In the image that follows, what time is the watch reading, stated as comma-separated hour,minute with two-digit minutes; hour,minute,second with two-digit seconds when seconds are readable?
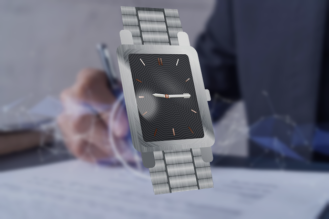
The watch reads 9,15
